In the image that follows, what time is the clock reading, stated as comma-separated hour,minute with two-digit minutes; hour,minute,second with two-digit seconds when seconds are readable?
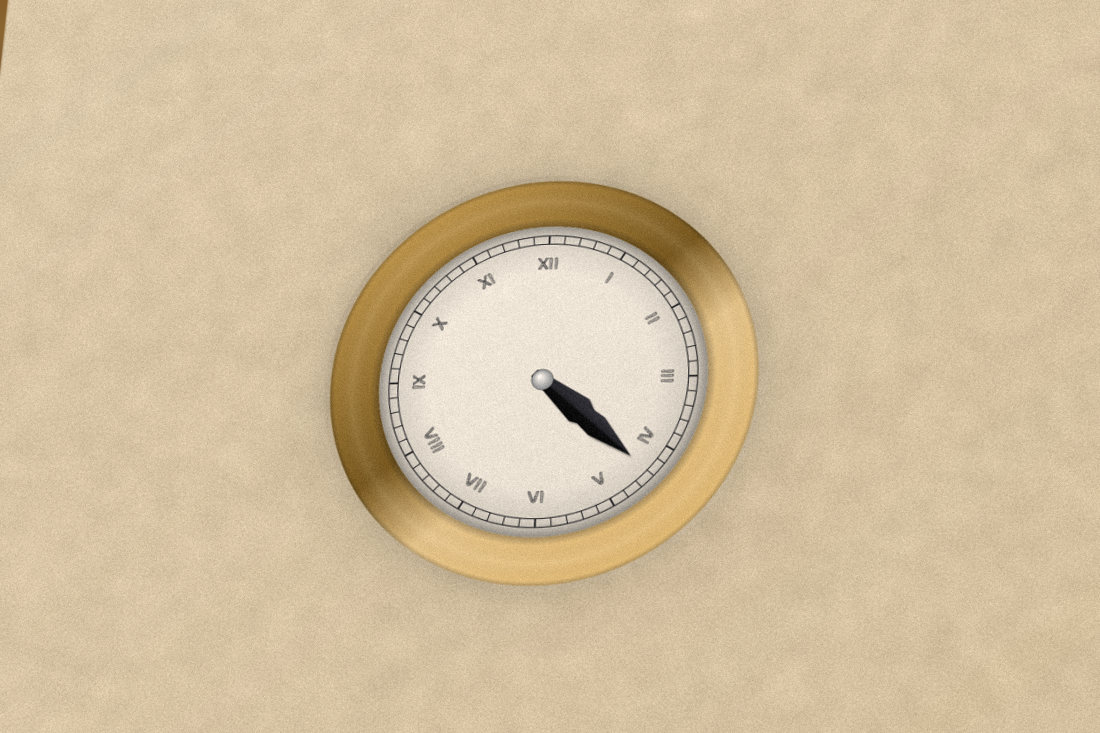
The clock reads 4,22
